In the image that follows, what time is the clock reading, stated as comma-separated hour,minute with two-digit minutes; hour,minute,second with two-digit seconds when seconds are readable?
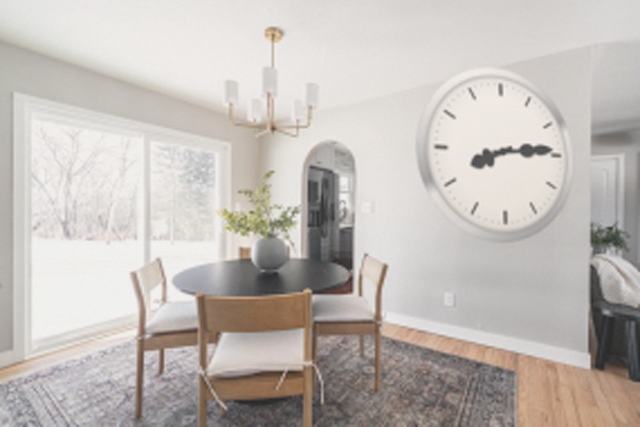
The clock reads 8,14
